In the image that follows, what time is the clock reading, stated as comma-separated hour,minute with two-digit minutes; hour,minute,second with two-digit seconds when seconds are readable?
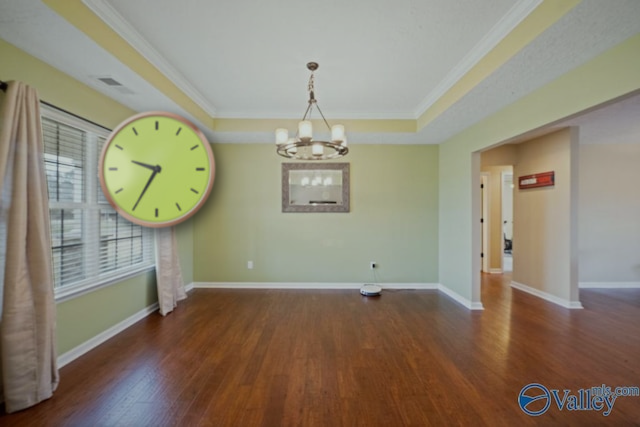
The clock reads 9,35
